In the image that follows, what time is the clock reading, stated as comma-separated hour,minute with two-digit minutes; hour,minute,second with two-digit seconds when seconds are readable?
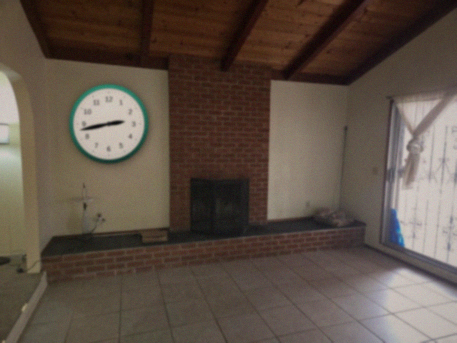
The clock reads 2,43
